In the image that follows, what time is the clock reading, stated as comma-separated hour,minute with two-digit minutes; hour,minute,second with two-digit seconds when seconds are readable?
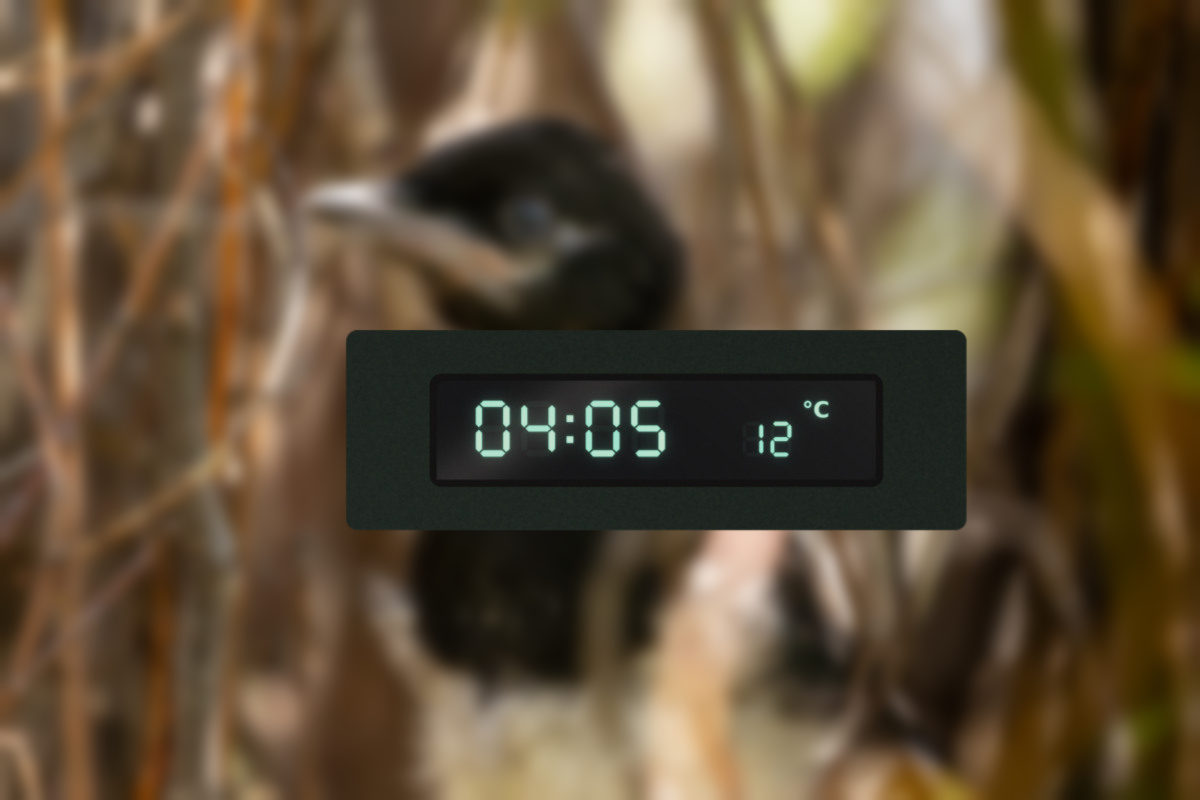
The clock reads 4,05
